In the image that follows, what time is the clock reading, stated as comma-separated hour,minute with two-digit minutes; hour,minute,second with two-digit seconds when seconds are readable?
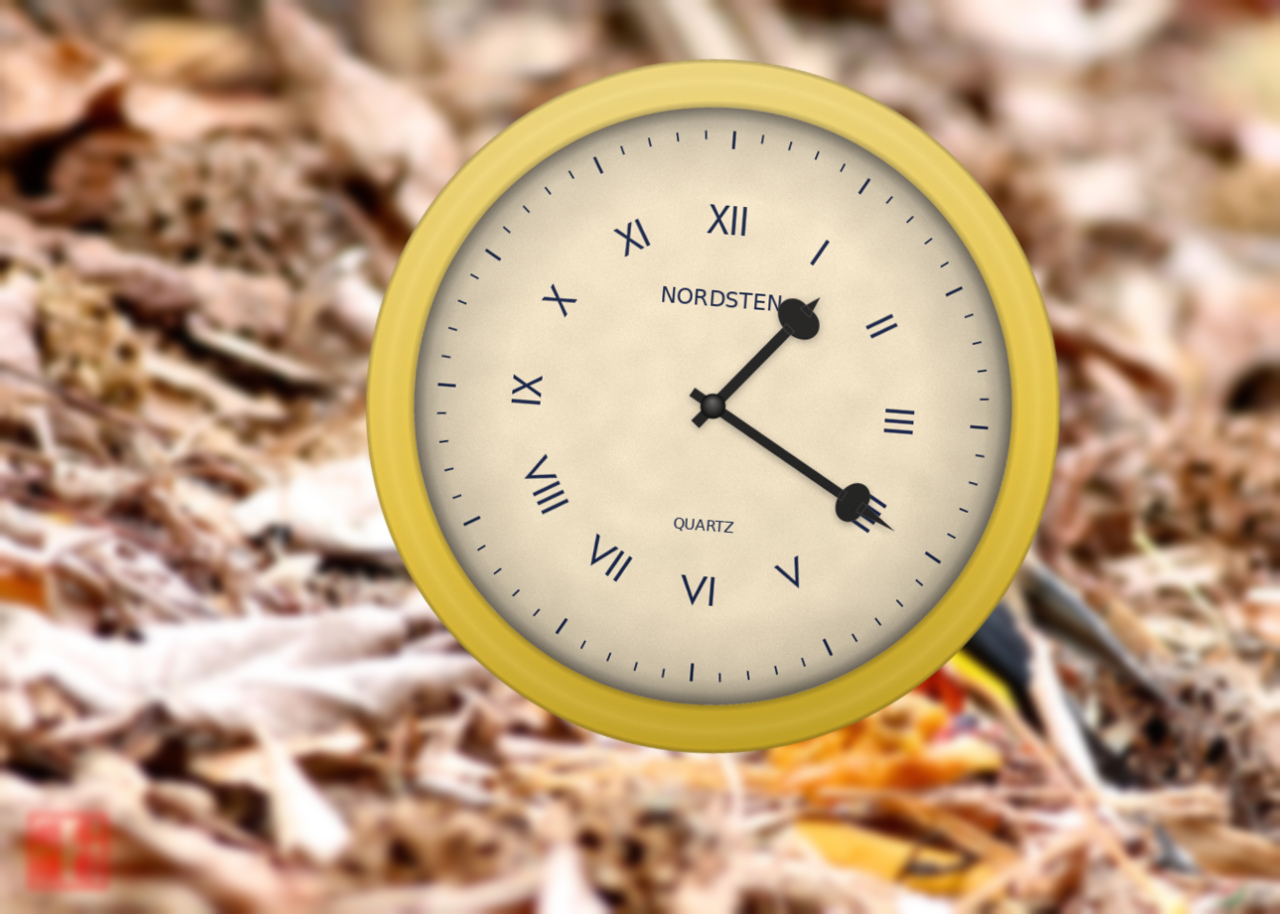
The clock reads 1,20
